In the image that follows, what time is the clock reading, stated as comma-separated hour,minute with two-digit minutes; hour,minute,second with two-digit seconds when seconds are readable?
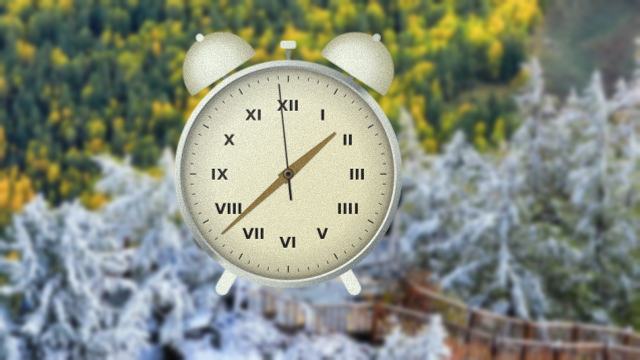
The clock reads 1,37,59
